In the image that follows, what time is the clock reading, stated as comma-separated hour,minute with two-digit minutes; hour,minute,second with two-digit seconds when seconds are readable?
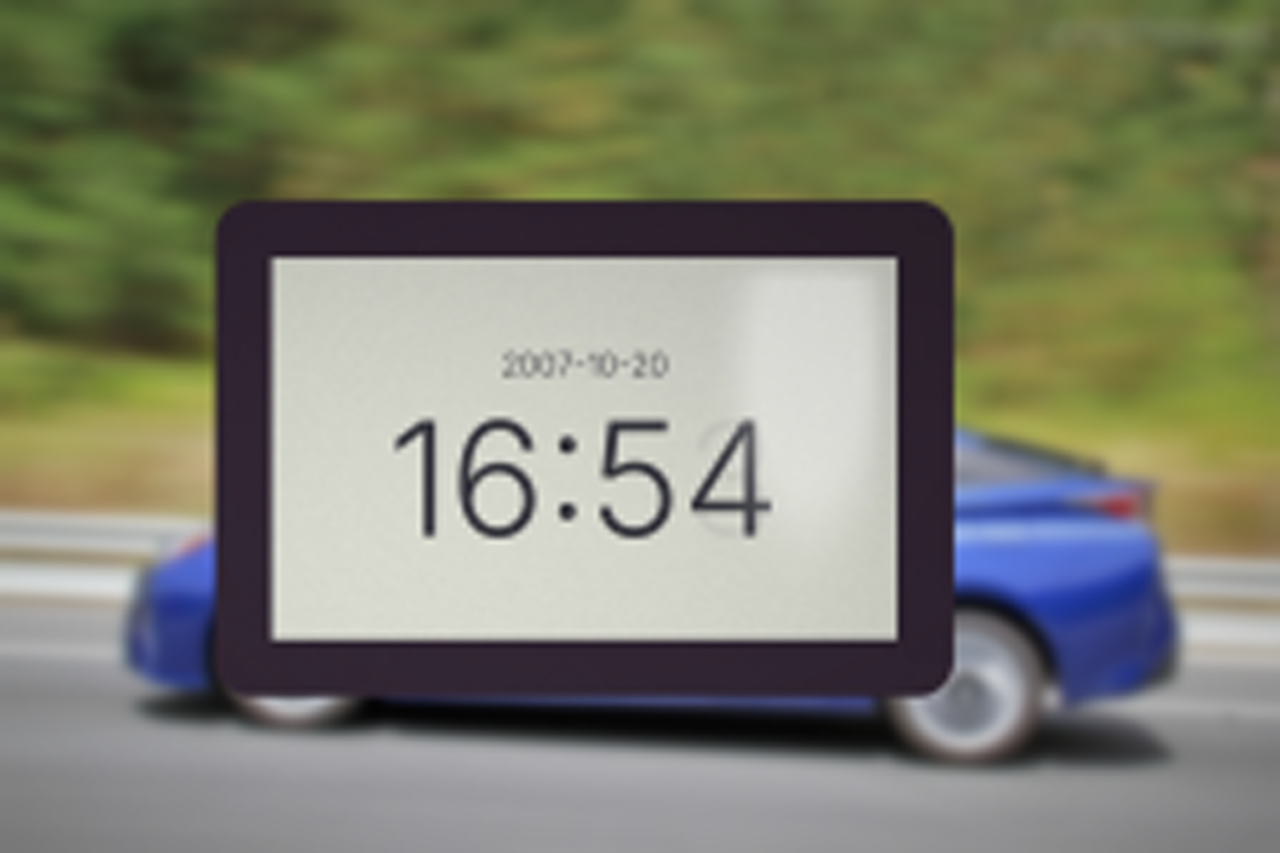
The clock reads 16,54
